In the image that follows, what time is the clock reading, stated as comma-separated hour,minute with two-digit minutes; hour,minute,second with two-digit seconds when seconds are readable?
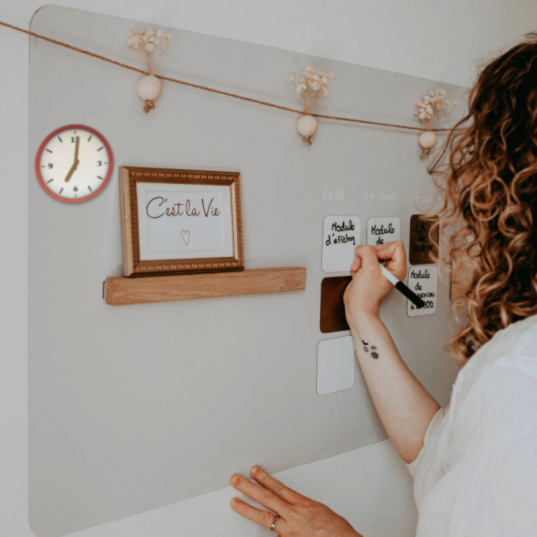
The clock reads 7,01
